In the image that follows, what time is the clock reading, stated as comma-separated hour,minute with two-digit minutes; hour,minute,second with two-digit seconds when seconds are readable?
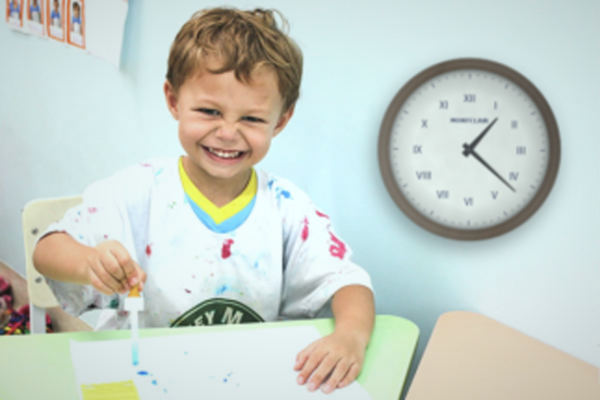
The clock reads 1,22
